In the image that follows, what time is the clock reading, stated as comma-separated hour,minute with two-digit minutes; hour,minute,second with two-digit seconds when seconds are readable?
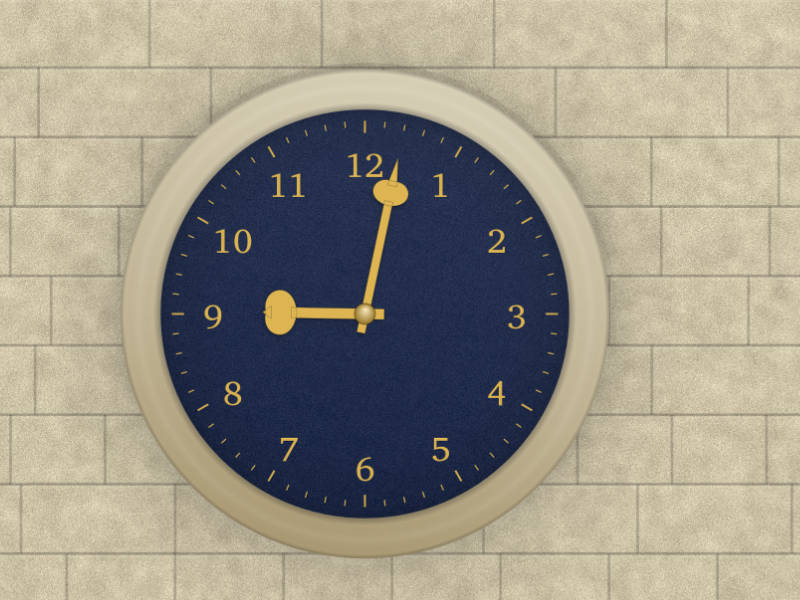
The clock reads 9,02
